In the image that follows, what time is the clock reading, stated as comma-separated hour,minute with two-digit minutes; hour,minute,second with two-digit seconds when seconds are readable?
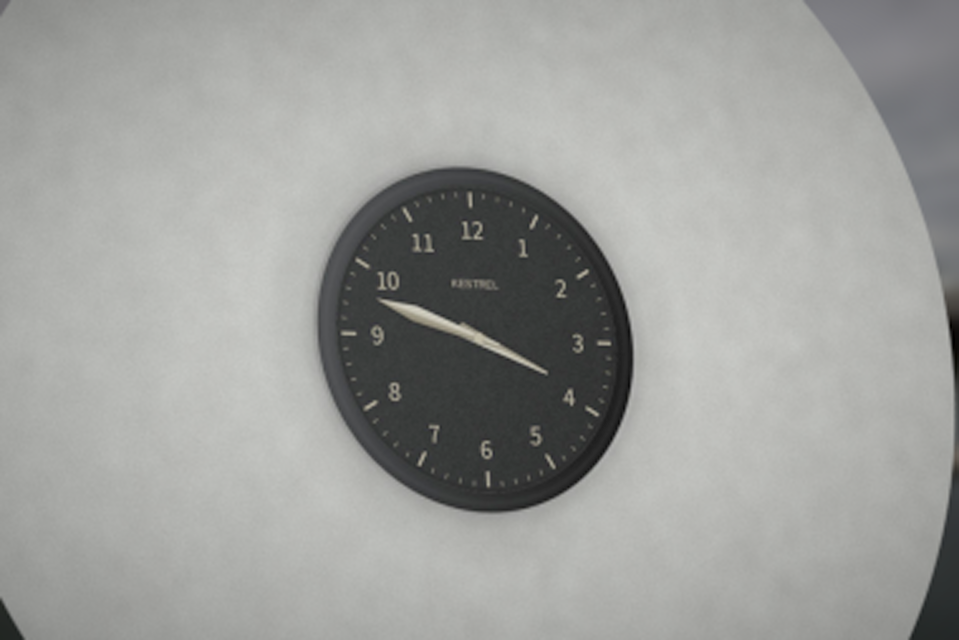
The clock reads 3,48
